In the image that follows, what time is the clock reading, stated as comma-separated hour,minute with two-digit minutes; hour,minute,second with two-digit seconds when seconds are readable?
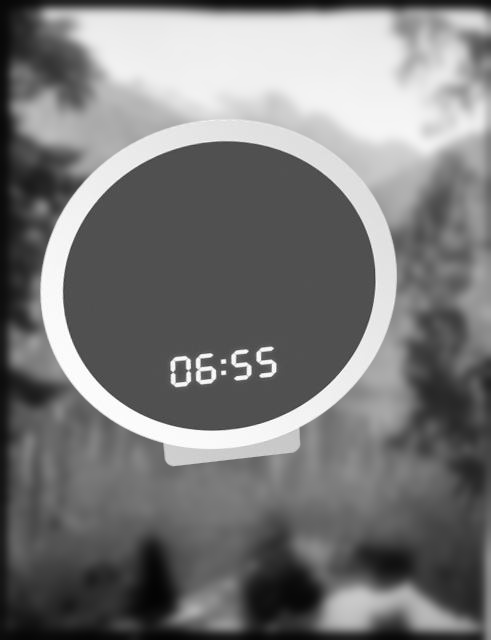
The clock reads 6,55
